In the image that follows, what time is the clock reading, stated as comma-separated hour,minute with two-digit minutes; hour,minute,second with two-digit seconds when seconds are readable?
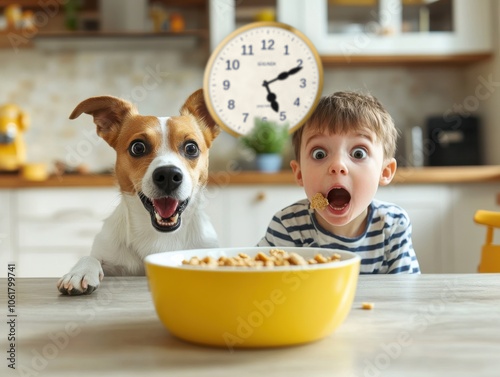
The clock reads 5,11
